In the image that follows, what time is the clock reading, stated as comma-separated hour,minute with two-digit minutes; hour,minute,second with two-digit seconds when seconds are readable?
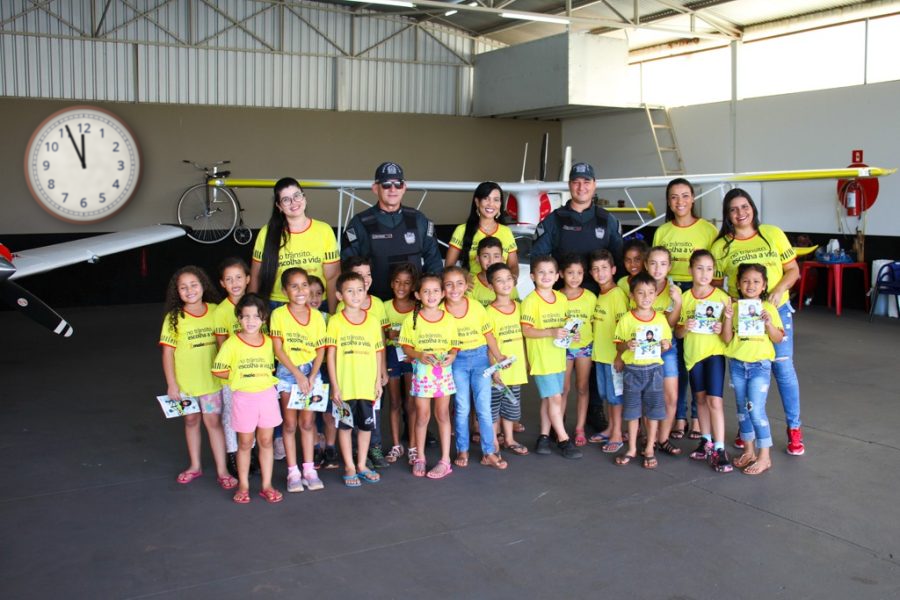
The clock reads 11,56
